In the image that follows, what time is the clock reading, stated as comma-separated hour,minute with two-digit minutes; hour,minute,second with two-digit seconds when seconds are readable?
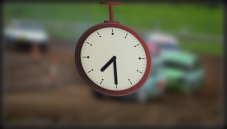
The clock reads 7,30
